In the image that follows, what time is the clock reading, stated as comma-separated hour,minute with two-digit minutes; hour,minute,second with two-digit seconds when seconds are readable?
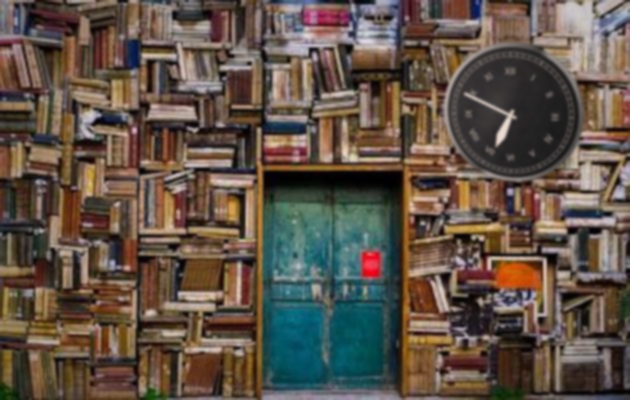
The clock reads 6,49
